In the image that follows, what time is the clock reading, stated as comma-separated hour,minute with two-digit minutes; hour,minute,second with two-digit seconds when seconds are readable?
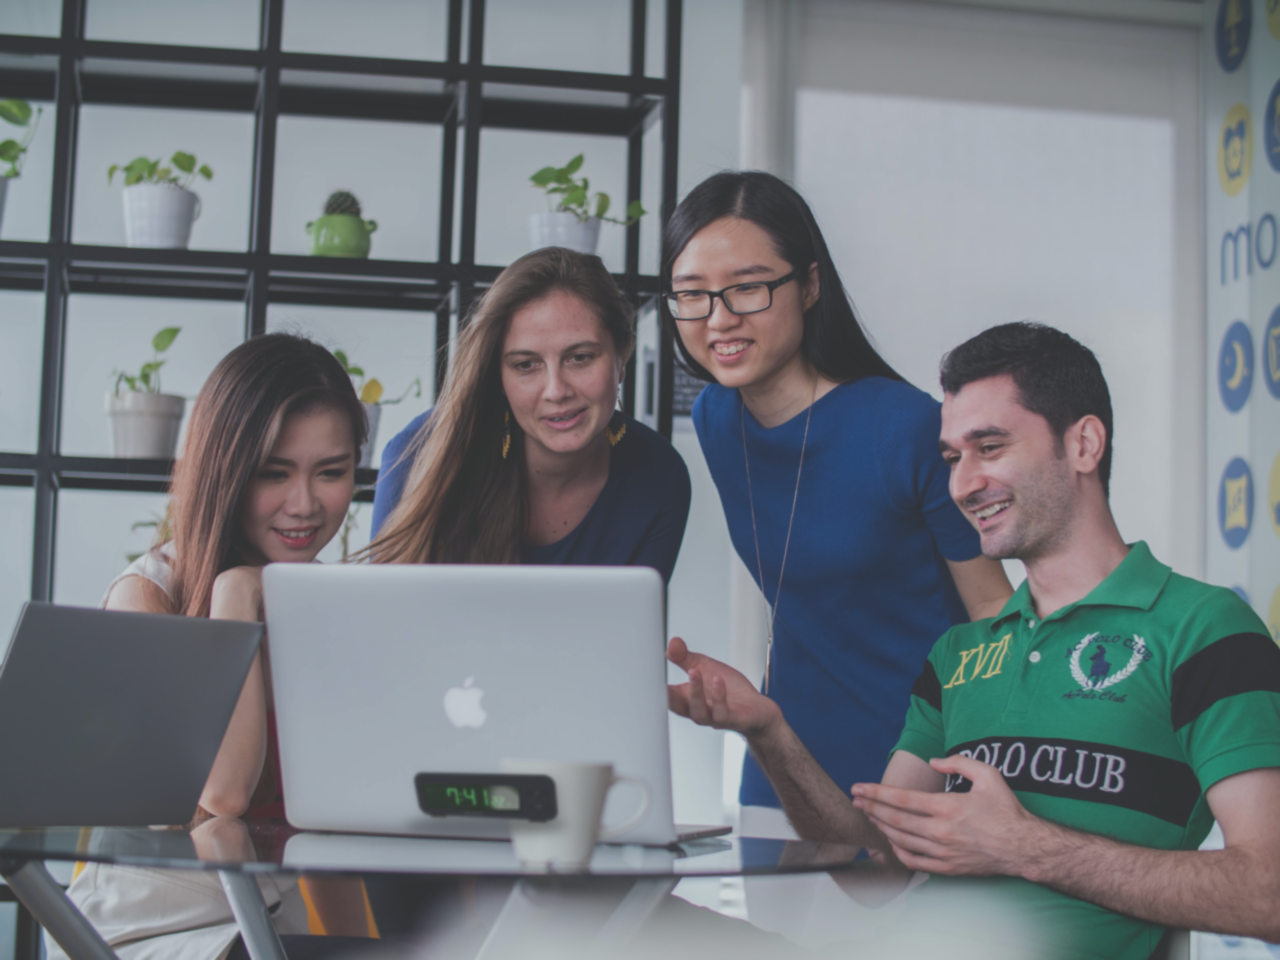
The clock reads 7,41
